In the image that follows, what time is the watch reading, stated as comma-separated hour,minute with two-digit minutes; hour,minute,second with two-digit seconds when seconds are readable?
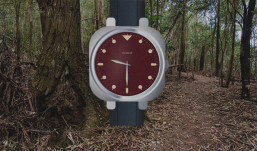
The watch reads 9,30
